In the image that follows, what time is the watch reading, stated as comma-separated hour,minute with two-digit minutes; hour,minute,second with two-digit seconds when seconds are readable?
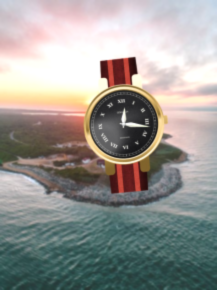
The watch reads 12,17
